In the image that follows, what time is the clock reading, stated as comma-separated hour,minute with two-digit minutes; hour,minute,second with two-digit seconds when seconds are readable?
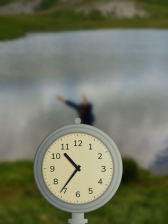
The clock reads 10,36
